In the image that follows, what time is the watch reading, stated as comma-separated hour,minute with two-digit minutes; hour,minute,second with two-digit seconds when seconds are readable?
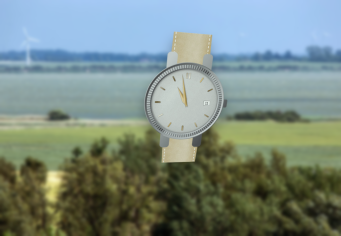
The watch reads 10,58
